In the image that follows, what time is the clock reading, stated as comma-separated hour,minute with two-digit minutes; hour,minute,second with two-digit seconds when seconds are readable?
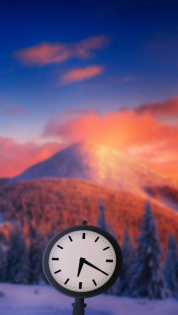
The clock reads 6,20
